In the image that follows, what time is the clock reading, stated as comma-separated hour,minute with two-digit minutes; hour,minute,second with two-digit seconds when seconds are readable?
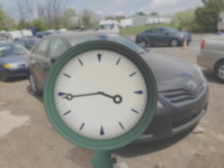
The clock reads 3,44
